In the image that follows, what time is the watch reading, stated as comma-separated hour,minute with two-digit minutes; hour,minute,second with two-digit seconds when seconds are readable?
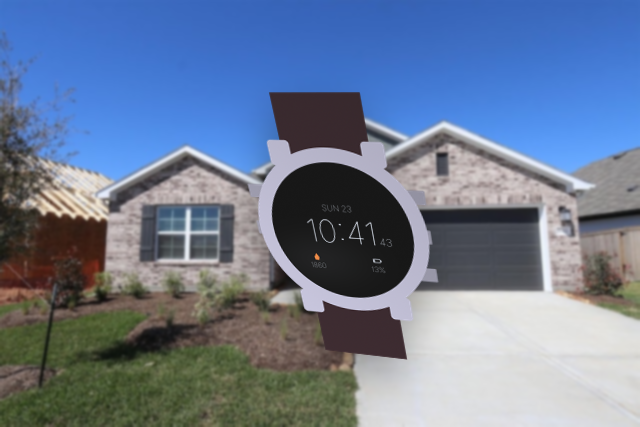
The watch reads 10,41,43
